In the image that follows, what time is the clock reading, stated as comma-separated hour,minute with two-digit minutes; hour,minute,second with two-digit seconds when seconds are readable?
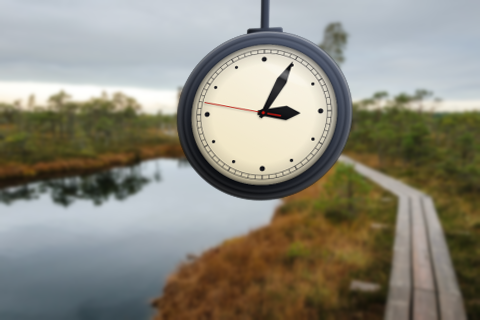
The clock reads 3,04,47
